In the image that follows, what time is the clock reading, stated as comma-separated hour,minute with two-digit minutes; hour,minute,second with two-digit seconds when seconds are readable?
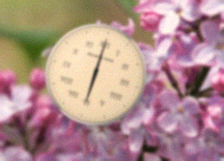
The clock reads 6,00
